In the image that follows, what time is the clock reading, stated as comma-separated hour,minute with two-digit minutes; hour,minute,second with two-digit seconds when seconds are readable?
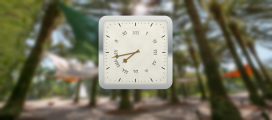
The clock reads 7,43
